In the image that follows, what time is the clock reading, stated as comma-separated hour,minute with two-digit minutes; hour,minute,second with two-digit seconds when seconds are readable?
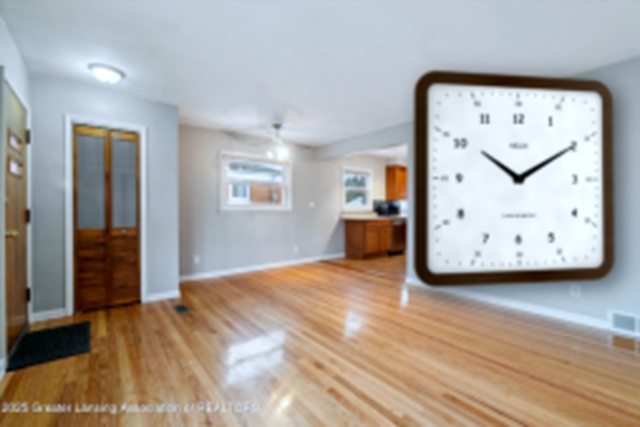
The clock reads 10,10
